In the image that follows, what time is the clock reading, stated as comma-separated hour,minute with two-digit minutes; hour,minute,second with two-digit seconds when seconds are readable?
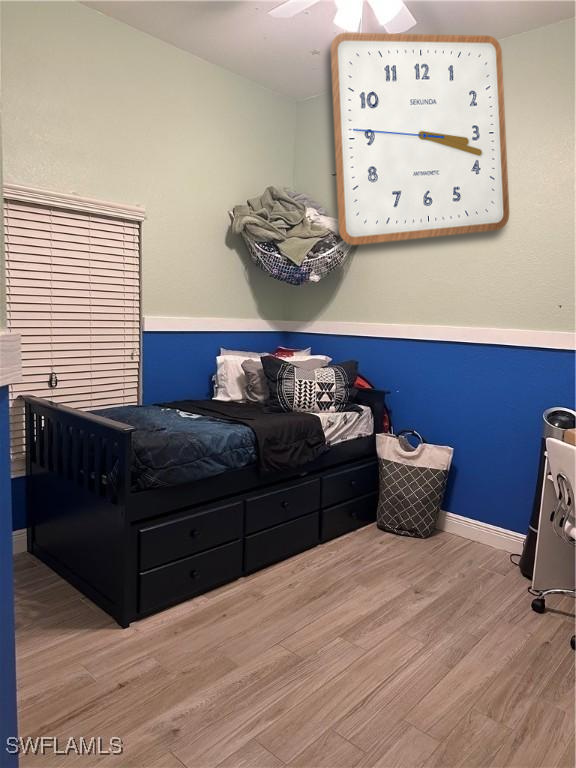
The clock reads 3,17,46
